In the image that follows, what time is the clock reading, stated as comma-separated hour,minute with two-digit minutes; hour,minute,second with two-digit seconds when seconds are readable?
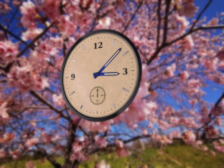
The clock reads 3,08
